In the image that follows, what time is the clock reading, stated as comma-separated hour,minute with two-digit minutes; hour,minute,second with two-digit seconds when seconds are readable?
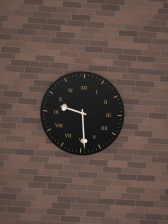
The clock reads 9,29
